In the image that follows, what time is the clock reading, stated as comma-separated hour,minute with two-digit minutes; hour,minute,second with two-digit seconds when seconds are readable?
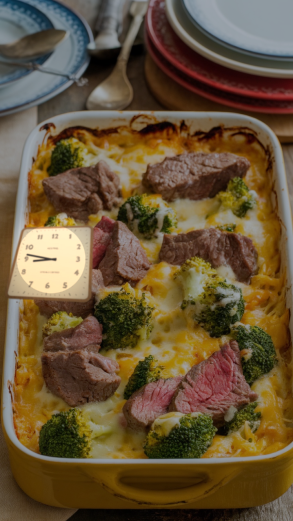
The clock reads 8,47
